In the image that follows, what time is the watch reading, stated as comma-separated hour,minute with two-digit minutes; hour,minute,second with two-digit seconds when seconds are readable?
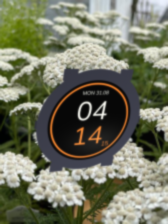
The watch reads 4,14
